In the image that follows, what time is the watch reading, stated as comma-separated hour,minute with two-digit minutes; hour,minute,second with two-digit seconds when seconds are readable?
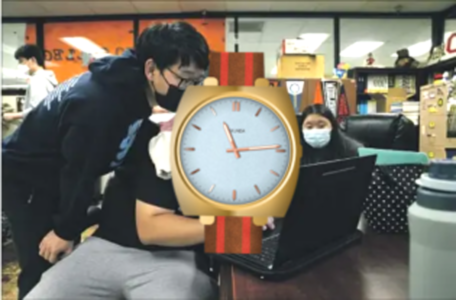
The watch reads 11,14
